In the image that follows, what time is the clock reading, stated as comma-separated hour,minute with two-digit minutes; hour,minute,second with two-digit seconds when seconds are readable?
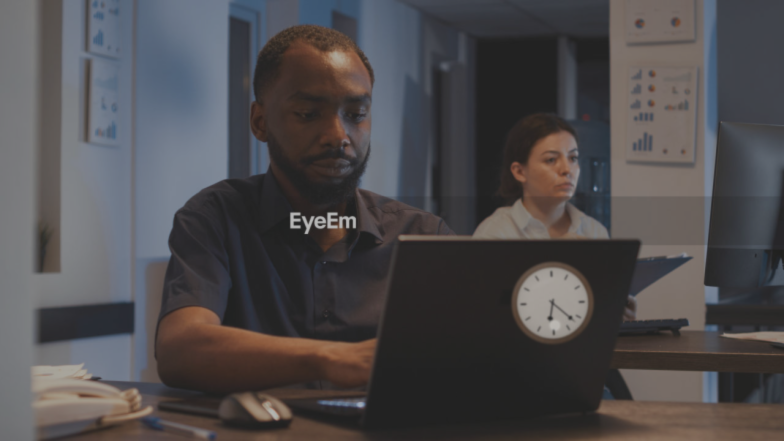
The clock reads 6,22
